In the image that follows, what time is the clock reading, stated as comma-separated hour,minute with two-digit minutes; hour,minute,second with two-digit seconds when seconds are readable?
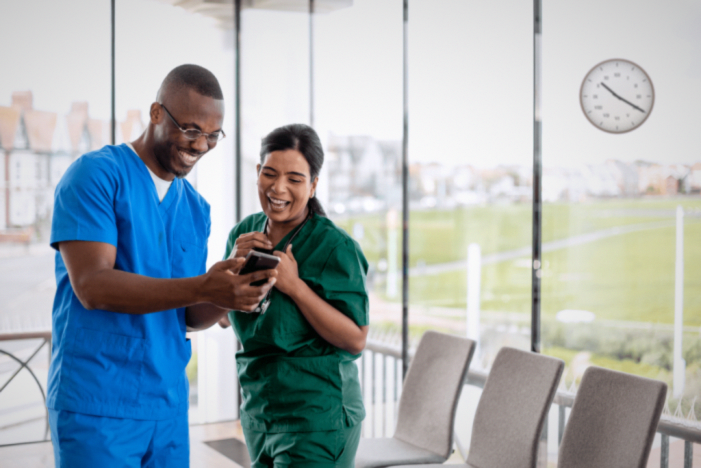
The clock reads 10,20
